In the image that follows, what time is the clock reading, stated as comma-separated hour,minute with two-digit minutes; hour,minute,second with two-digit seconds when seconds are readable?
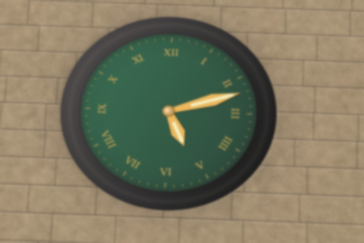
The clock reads 5,12
